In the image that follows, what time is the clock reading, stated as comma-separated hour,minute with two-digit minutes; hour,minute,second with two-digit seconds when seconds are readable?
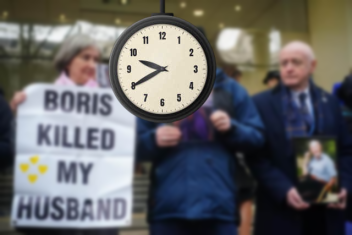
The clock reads 9,40
